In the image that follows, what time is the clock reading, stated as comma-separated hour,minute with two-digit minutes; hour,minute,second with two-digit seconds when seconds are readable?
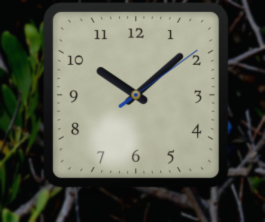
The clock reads 10,08,09
